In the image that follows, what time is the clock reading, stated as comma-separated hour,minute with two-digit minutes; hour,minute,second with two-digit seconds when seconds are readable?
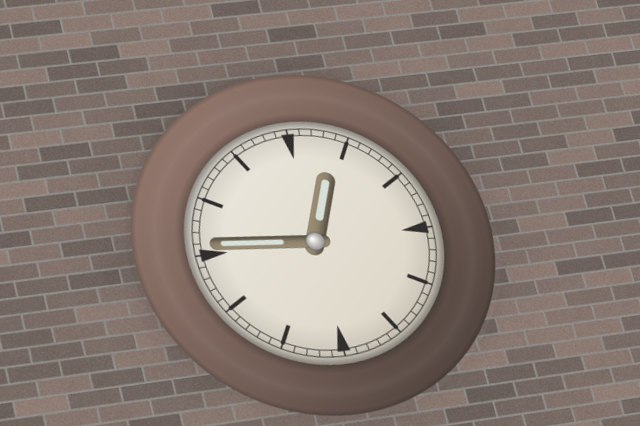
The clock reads 12,46
